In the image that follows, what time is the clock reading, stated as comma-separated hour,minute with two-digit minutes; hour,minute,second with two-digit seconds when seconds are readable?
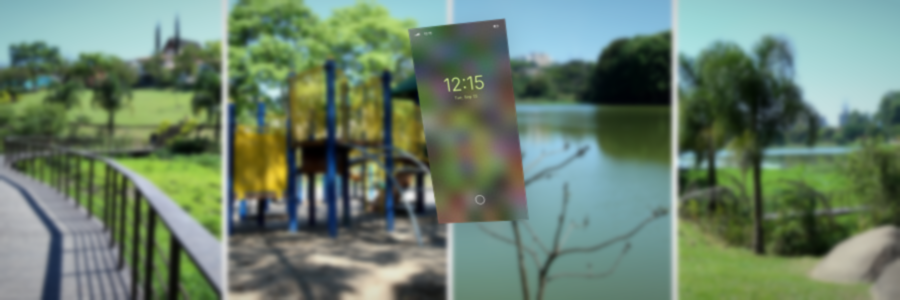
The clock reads 12,15
